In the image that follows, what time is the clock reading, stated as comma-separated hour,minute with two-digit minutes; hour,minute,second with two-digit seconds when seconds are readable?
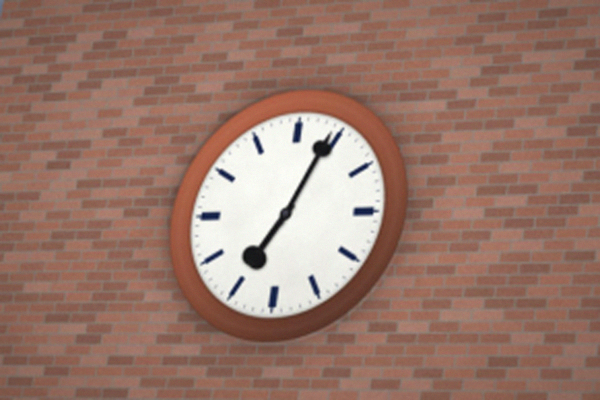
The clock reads 7,04
